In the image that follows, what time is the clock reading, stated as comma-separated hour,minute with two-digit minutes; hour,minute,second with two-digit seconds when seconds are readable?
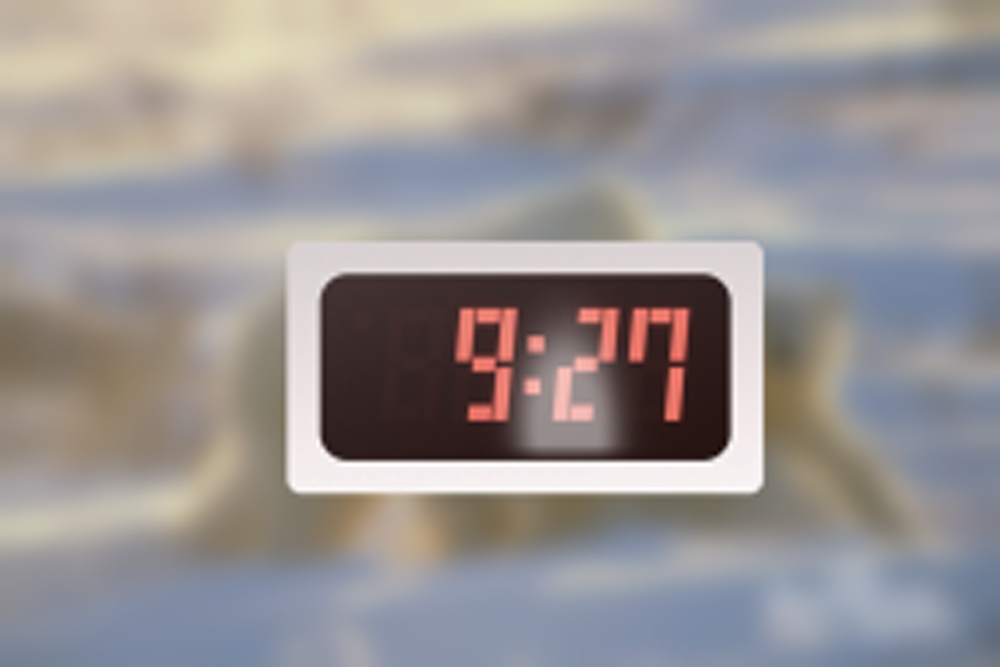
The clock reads 9,27
